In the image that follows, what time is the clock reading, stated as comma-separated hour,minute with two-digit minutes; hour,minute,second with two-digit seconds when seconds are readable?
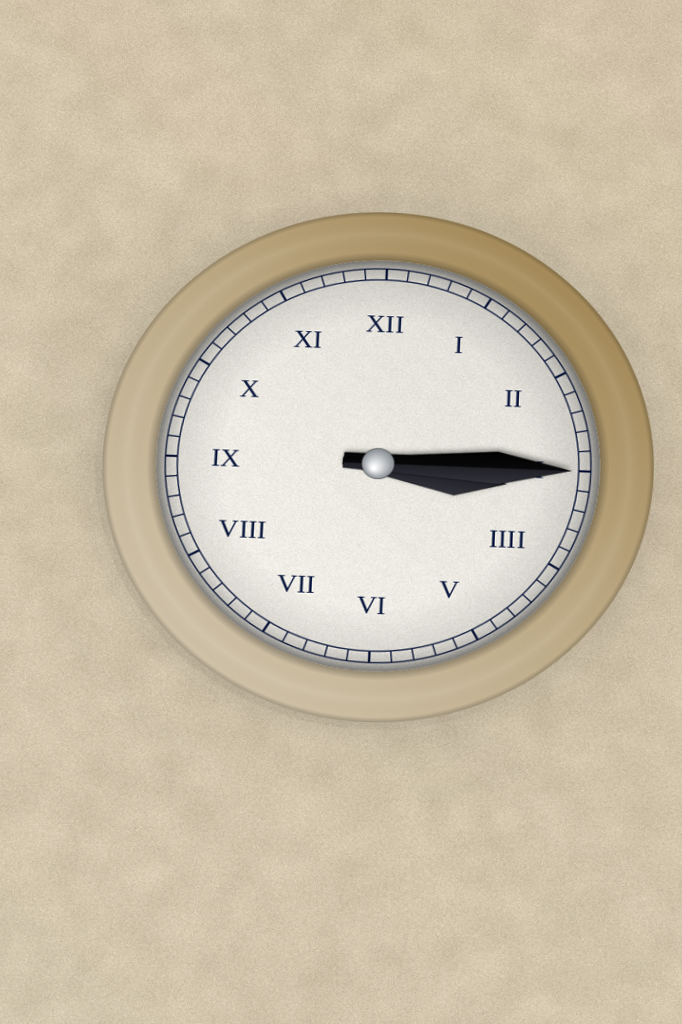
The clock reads 3,15
